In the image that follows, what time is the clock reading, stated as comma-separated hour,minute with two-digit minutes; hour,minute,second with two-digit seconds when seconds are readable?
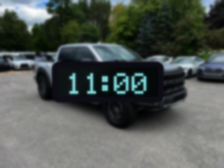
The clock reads 11,00
